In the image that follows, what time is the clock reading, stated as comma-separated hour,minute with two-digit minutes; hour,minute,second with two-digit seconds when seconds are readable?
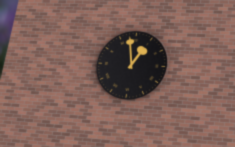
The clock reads 12,58
